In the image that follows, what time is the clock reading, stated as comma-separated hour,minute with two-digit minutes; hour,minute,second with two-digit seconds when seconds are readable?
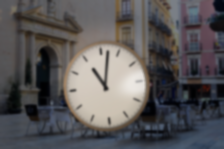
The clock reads 11,02
